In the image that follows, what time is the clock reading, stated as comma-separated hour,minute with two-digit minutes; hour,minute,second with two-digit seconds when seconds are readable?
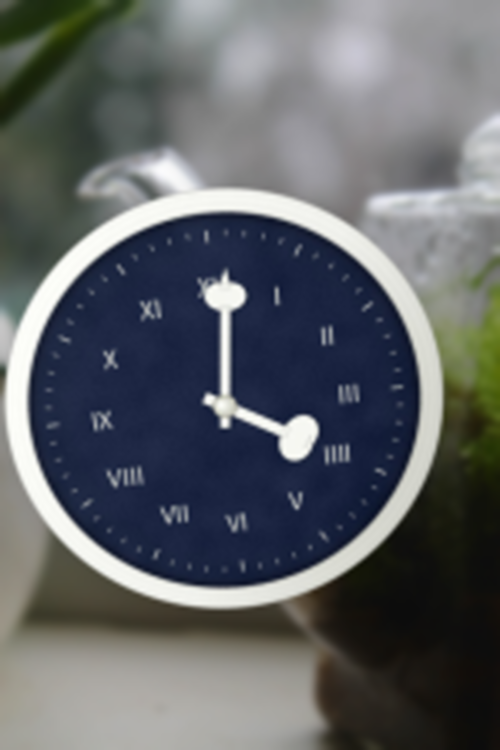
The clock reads 4,01
